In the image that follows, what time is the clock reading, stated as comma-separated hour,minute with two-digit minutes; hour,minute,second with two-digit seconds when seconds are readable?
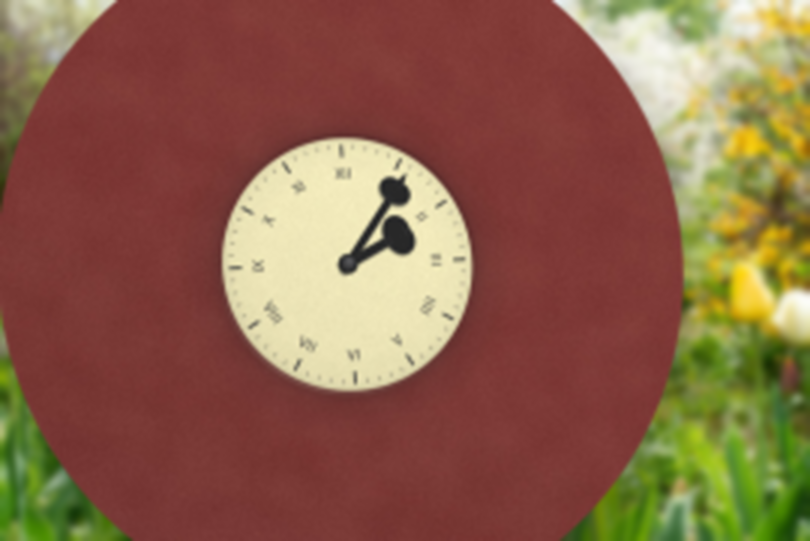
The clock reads 2,06
